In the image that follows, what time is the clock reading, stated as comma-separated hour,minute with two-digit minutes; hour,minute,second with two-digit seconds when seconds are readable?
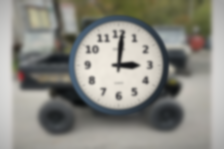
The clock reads 3,01
